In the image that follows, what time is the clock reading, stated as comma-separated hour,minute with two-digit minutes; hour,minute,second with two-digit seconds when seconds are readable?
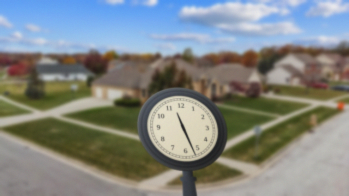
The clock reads 11,27
